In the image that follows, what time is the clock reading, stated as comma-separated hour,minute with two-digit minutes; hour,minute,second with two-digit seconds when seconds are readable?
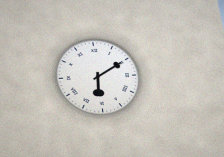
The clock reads 6,10
